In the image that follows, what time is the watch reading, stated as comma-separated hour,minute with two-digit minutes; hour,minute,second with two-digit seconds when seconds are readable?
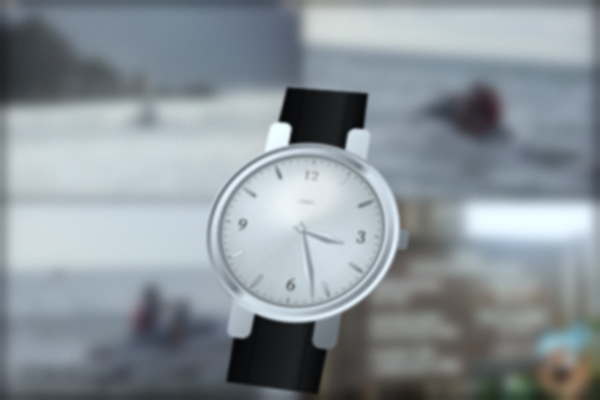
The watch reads 3,27
